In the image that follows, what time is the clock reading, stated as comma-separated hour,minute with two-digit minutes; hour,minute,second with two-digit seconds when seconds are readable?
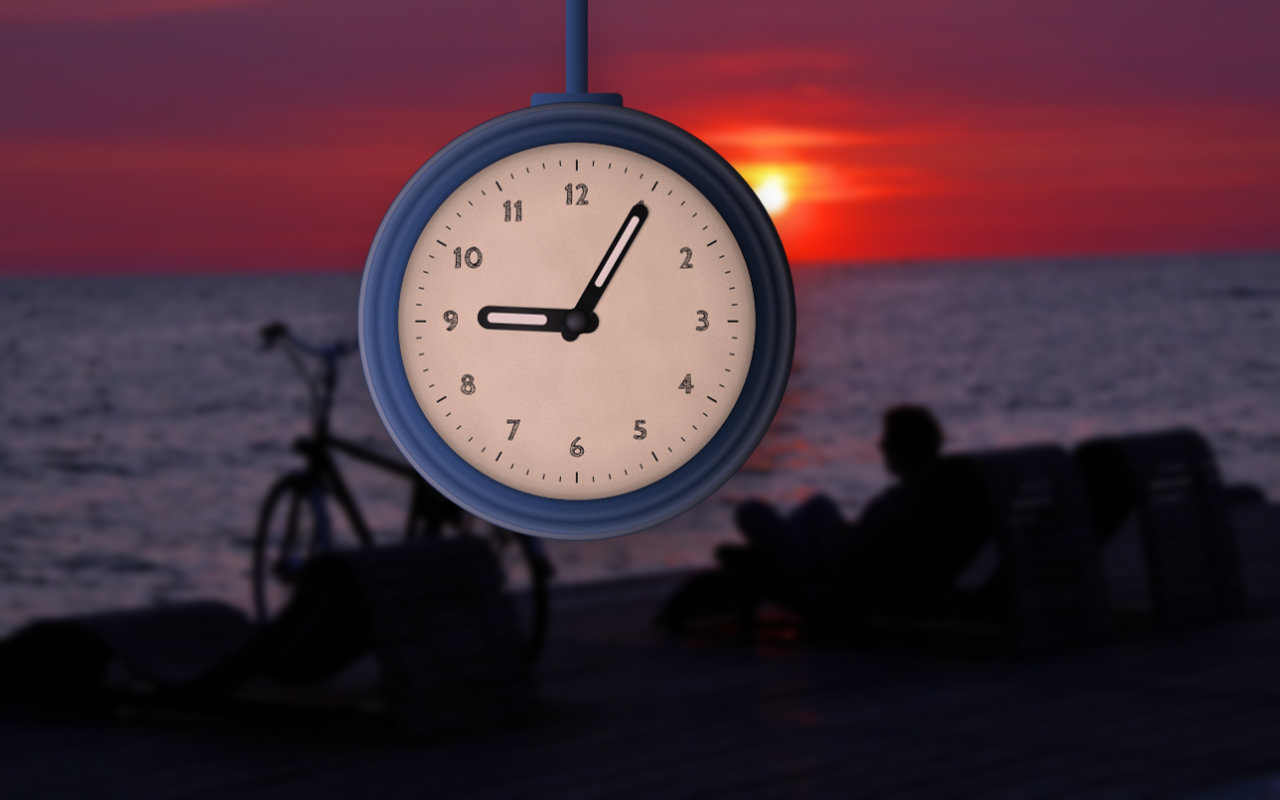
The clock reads 9,05
